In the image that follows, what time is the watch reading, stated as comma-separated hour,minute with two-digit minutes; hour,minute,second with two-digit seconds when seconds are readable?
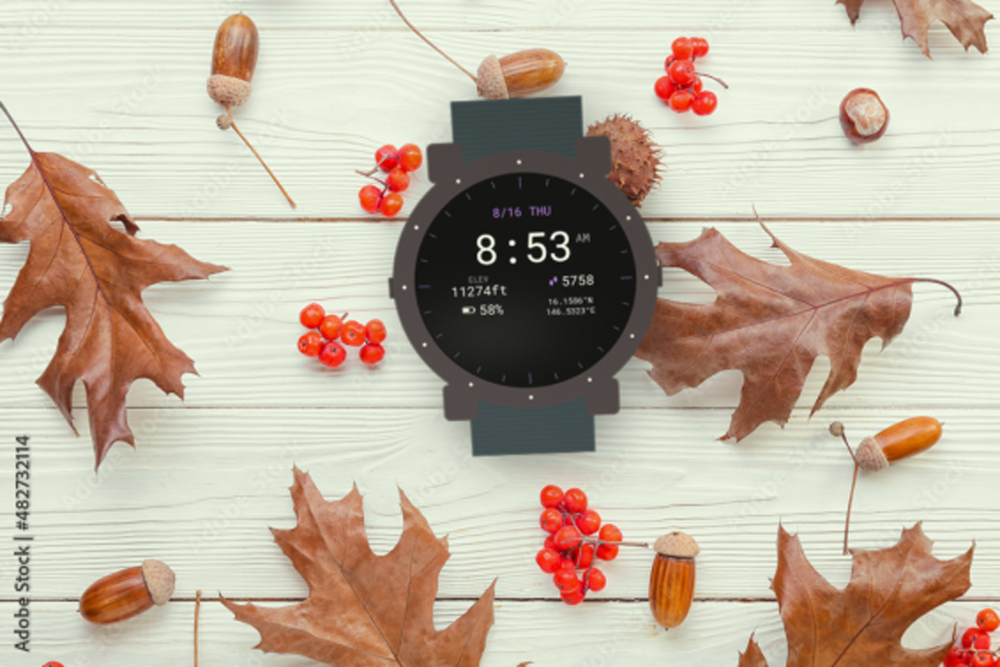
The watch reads 8,53
